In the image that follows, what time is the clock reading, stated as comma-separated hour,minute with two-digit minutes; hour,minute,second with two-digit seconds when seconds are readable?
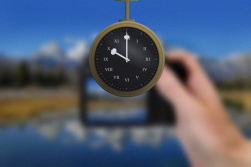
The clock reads 10,00
